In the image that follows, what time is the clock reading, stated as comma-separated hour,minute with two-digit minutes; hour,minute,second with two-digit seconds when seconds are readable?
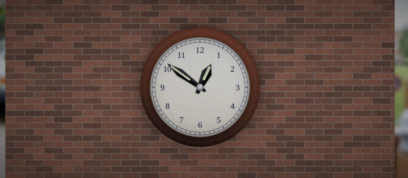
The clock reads 12,51
